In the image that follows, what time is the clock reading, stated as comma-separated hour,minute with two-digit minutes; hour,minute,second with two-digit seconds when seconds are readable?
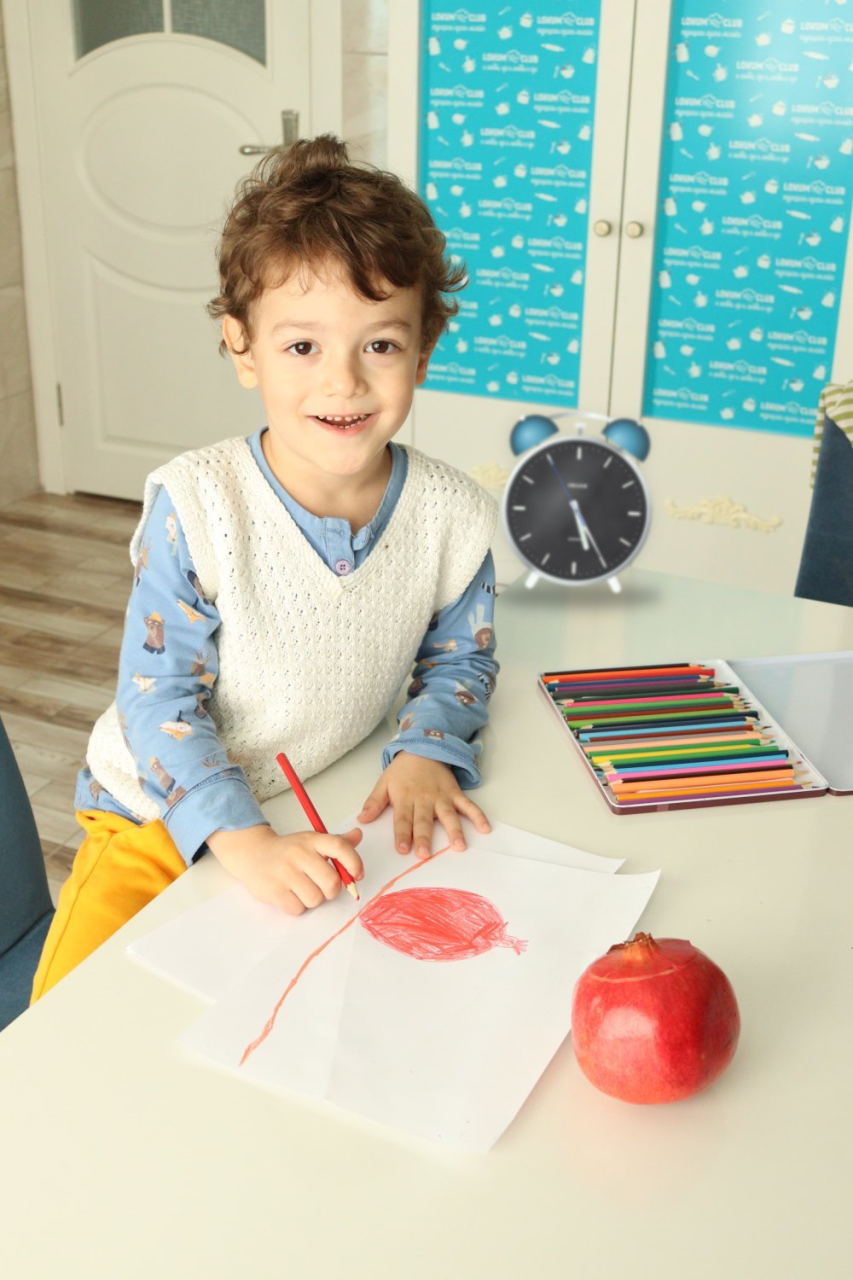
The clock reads 5,24,55
